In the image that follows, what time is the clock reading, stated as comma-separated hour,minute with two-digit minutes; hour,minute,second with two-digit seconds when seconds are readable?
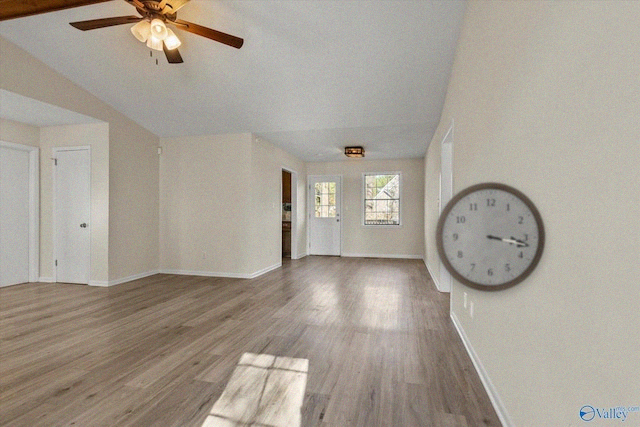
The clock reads 3,17
